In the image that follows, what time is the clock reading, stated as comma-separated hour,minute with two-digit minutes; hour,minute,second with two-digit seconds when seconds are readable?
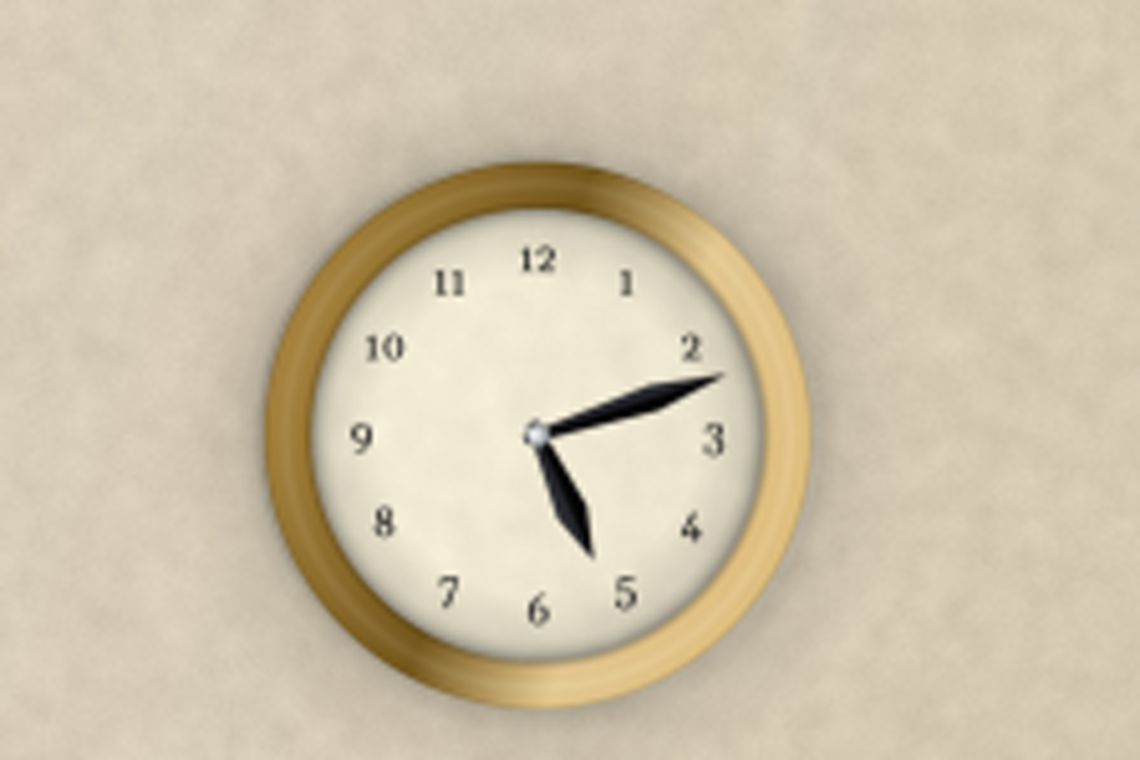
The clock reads 5,12
